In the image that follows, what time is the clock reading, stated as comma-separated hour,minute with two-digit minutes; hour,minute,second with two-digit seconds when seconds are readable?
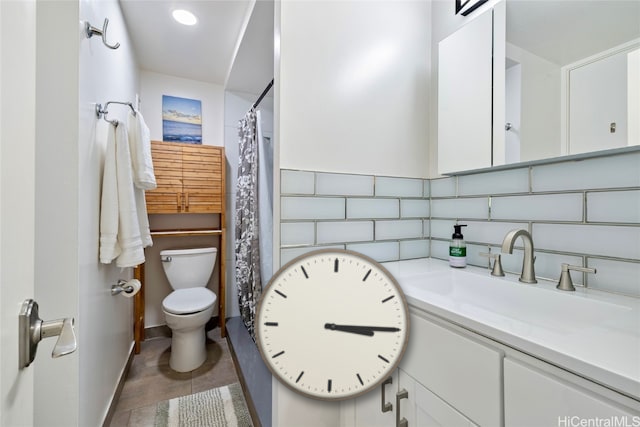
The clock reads 3,15
